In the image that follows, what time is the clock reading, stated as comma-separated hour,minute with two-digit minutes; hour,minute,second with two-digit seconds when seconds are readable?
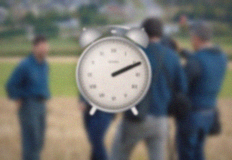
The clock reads 2,11
